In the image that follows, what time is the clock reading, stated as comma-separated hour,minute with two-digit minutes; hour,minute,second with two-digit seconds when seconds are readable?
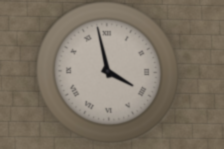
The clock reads 3,58
